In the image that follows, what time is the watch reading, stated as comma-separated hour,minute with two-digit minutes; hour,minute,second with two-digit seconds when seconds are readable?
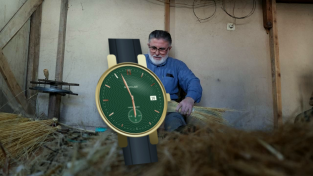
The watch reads 5,57
